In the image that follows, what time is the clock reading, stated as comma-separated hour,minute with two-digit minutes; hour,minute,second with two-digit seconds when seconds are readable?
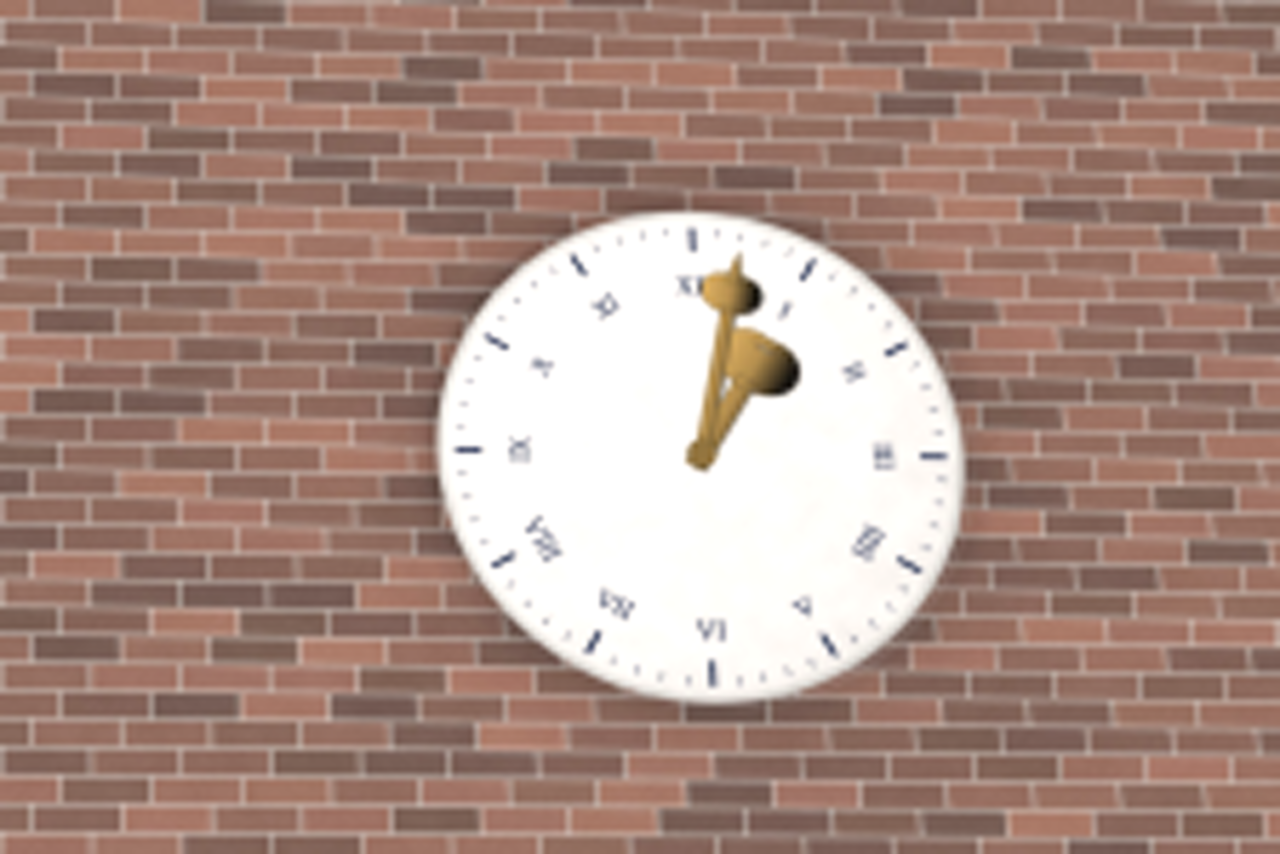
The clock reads 1,02
